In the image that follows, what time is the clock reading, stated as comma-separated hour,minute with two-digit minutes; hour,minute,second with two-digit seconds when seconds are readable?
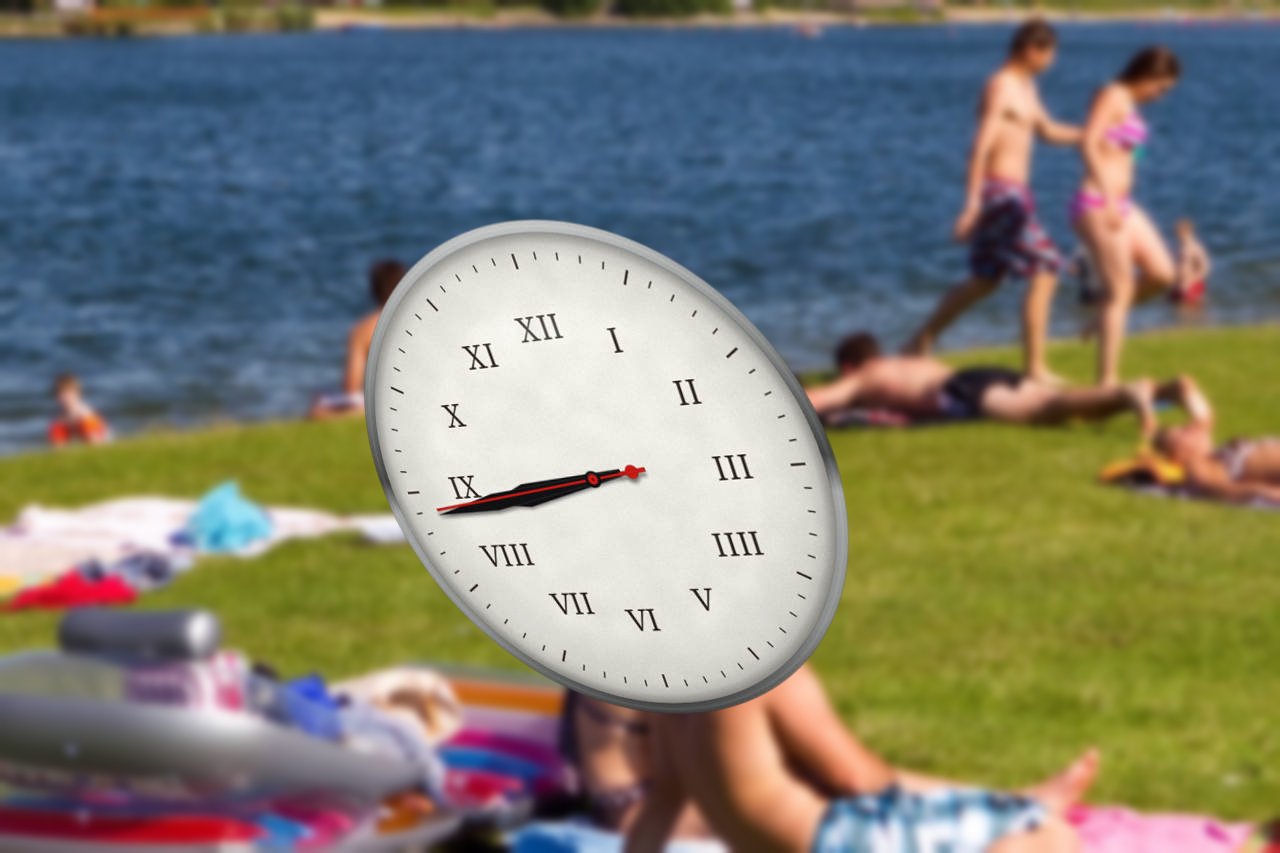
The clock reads 8,43,44
